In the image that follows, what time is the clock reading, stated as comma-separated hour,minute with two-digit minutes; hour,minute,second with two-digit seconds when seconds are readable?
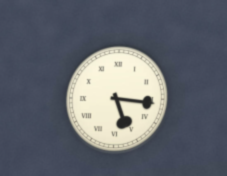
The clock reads 5,16
